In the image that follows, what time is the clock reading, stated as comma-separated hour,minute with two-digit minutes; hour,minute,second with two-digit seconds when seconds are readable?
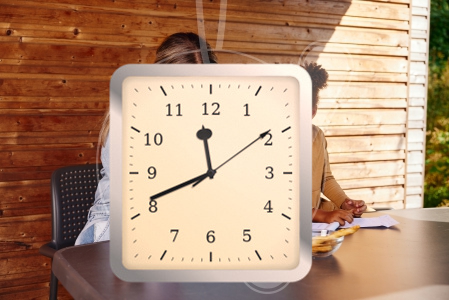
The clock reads 11,41,09
